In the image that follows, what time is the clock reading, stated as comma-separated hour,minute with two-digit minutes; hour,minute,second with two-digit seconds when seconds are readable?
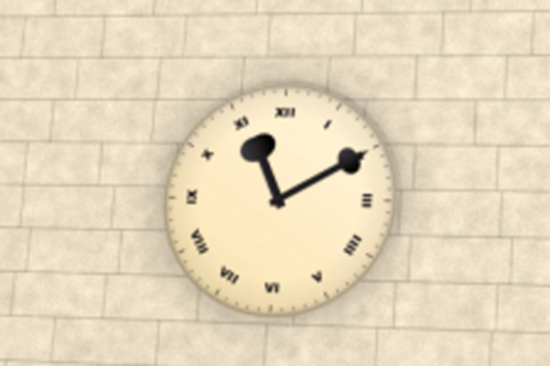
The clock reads 11,10
